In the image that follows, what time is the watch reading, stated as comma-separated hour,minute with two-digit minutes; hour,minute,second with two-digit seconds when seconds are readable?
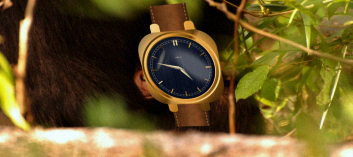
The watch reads 4,48
